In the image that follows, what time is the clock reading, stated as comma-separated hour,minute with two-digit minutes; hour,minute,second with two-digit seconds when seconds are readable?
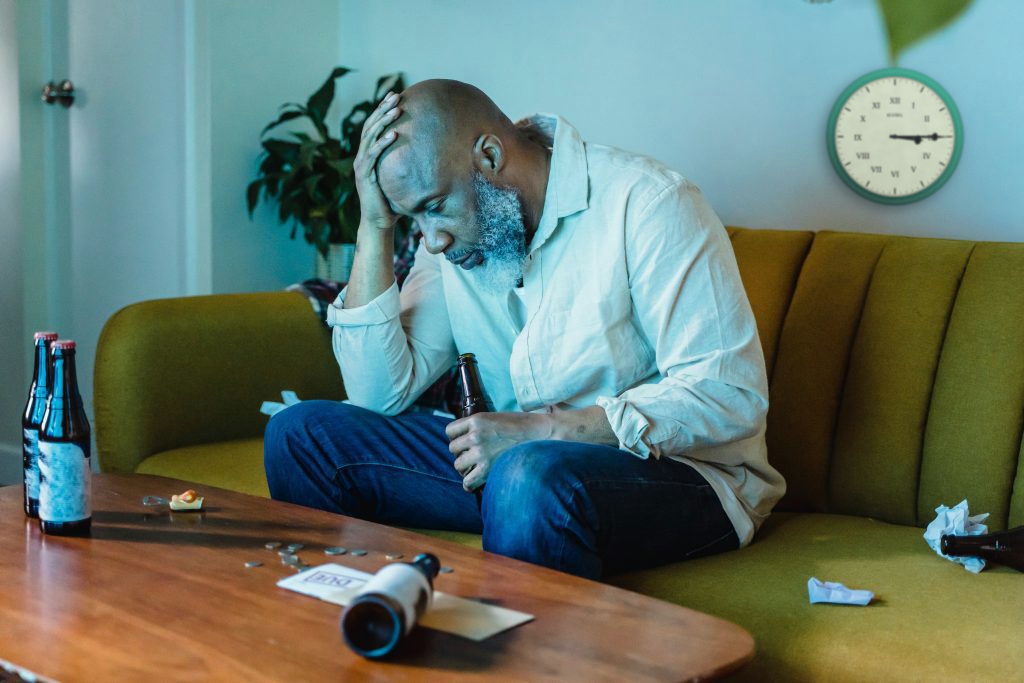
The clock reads 3,15
